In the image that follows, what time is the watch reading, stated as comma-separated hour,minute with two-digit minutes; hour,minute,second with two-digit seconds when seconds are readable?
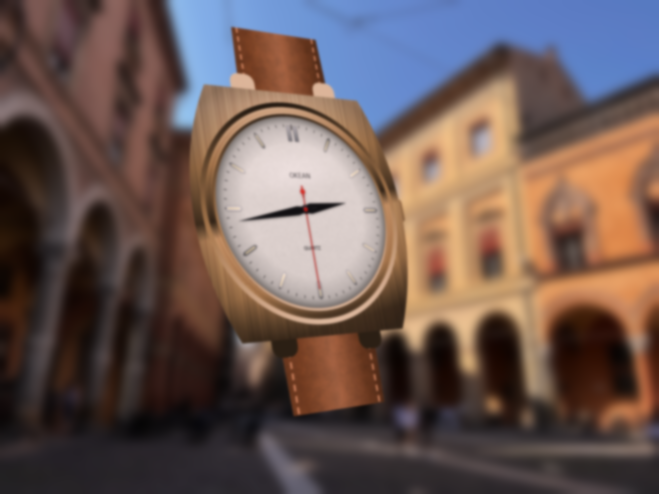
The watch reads 2,43,30
